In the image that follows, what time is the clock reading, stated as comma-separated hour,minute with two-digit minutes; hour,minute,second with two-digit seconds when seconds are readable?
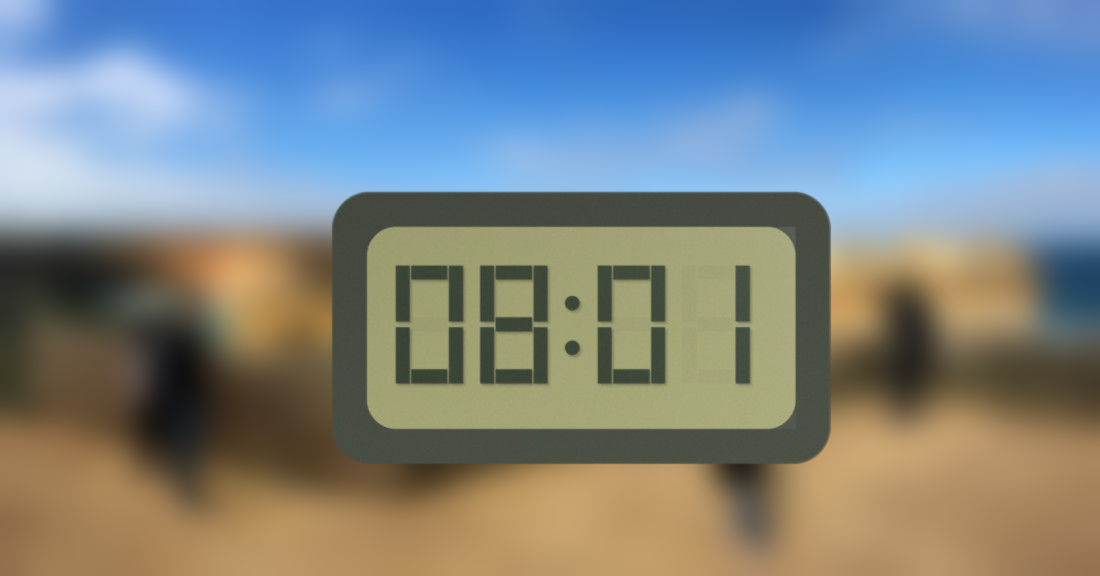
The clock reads 8,01
